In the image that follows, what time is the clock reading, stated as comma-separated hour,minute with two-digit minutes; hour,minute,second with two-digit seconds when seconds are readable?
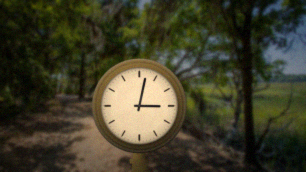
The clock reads 3,02
